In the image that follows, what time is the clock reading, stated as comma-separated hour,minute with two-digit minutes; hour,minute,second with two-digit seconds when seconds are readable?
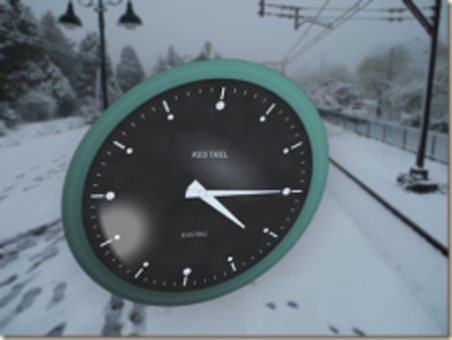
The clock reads 4,15
